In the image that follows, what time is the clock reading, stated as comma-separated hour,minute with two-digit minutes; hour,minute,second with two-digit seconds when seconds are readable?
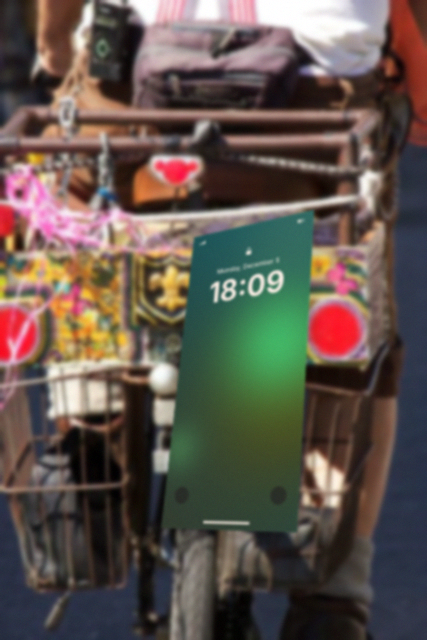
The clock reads 18,09
